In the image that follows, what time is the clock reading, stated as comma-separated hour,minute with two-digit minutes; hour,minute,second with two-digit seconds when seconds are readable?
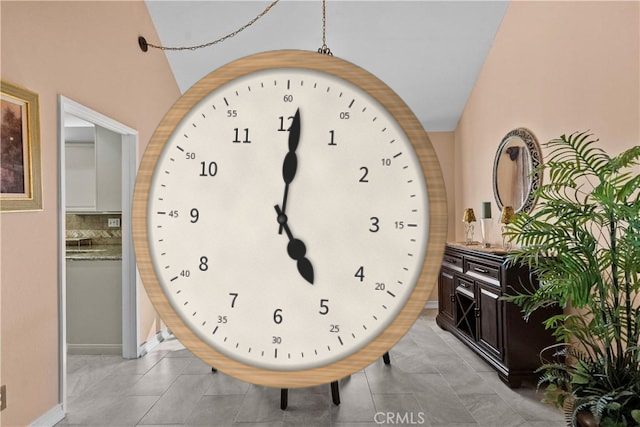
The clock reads 5,01
